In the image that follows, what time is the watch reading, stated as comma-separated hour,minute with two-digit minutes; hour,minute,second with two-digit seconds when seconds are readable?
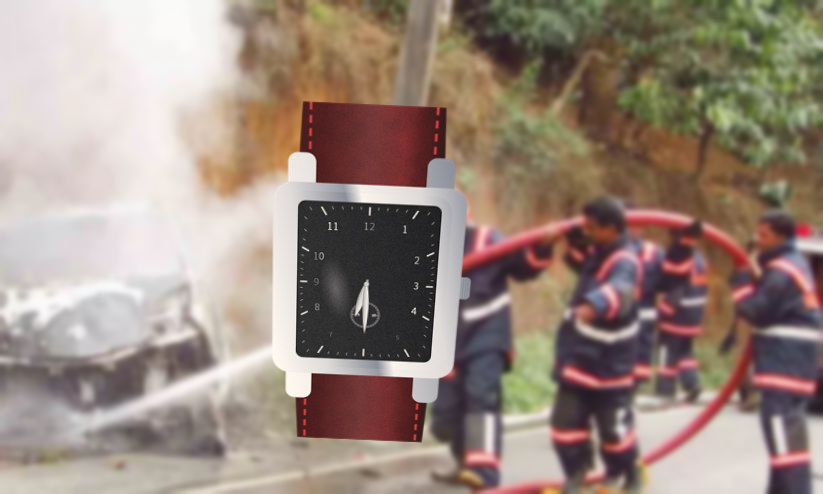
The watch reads 6,30
